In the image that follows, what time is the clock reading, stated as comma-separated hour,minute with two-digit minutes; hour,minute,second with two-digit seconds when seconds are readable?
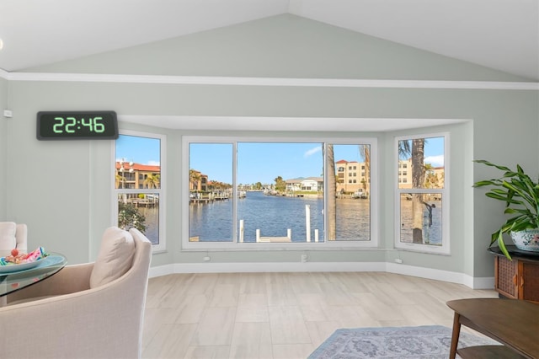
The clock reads 22,46
